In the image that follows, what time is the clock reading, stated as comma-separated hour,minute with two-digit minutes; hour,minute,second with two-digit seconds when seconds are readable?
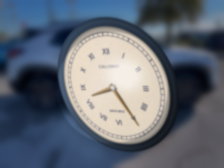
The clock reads 8,25
